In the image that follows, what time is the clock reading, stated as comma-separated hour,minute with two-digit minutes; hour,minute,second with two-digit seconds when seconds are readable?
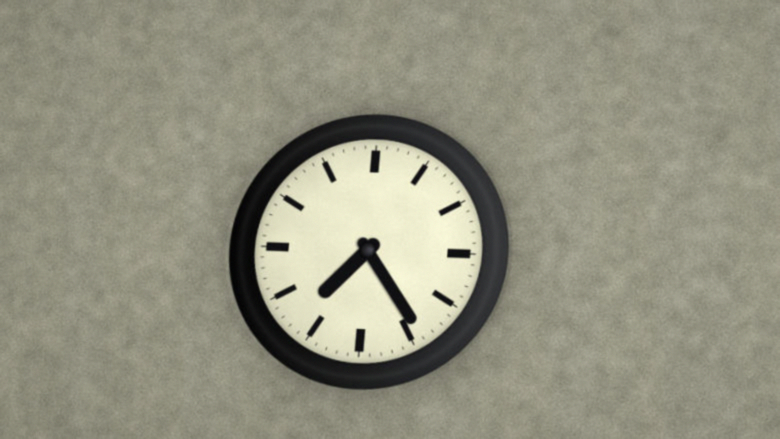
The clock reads 7,24
